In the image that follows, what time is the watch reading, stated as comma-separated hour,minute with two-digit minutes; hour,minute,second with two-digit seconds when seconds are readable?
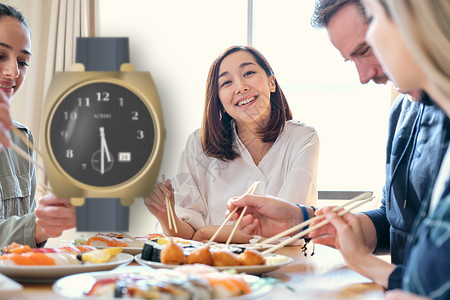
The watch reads 5,30
